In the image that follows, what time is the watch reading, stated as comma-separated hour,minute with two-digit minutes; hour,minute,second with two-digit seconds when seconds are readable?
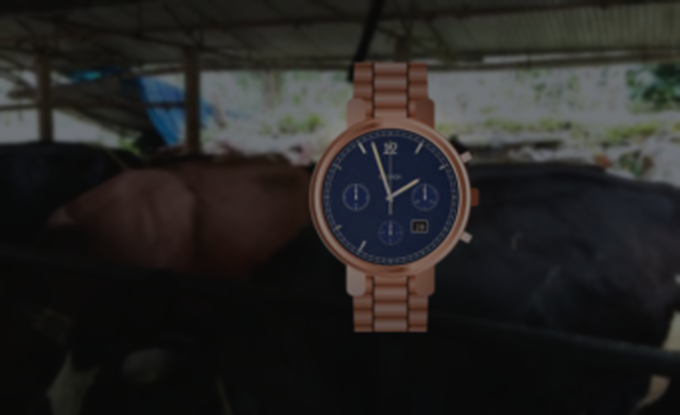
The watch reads 1,57
